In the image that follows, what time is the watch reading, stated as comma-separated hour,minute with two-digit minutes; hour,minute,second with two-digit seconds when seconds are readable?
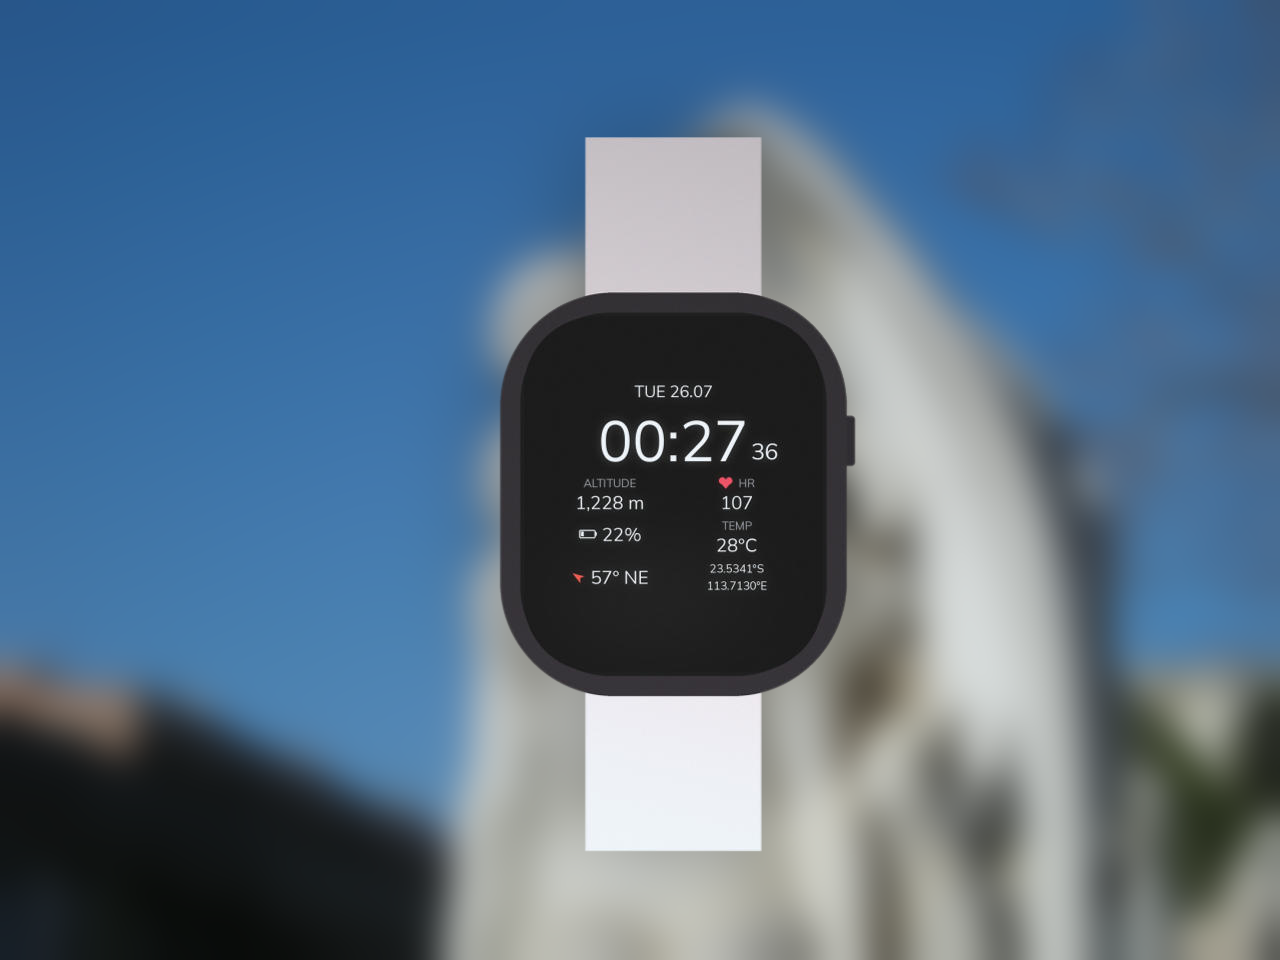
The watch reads 0,27,36
